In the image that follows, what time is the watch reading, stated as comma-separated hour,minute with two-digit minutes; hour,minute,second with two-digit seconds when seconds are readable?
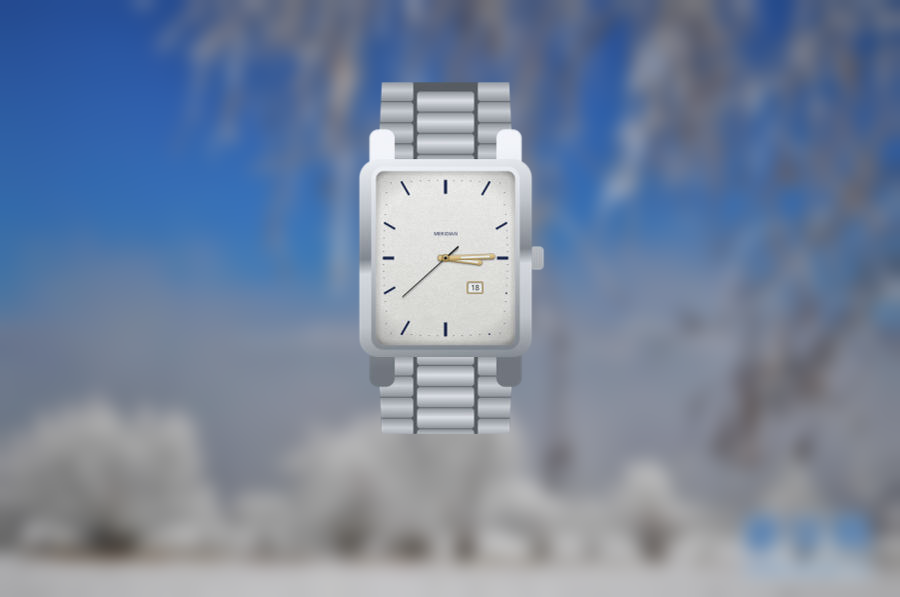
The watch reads 3,14,38
